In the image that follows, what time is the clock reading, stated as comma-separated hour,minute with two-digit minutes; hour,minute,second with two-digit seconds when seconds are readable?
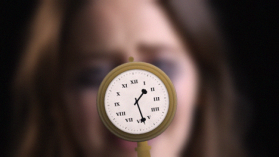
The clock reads 1,28
